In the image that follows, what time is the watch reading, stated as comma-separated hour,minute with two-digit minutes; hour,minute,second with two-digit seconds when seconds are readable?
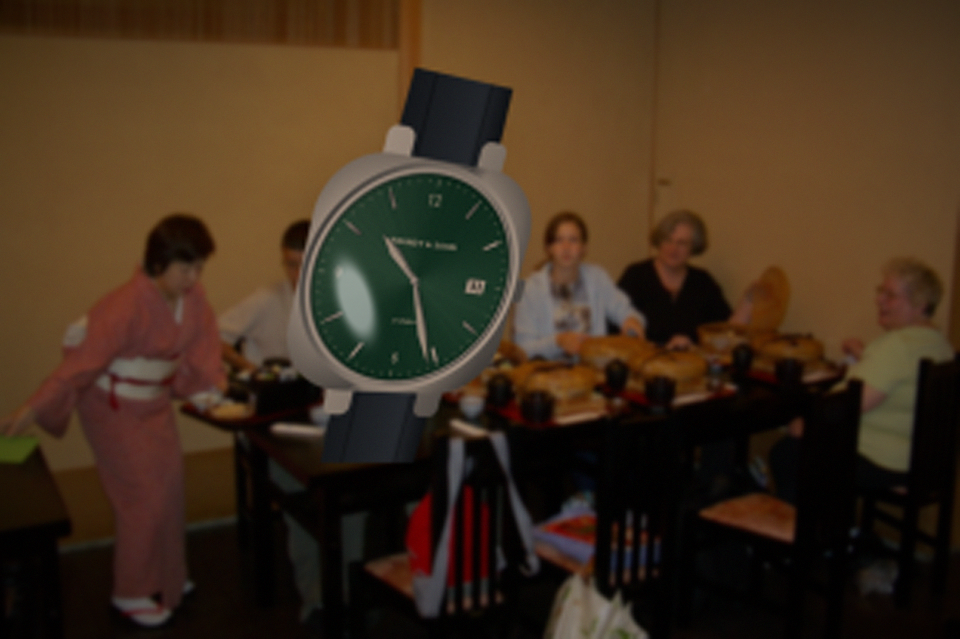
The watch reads 10,26
